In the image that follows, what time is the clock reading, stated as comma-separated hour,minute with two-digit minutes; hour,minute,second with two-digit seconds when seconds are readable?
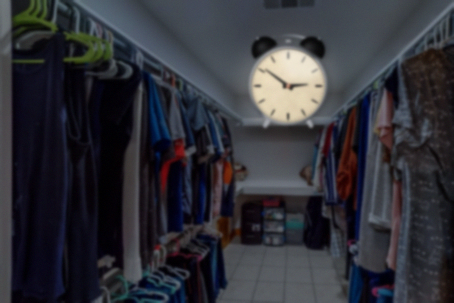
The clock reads 2,51
